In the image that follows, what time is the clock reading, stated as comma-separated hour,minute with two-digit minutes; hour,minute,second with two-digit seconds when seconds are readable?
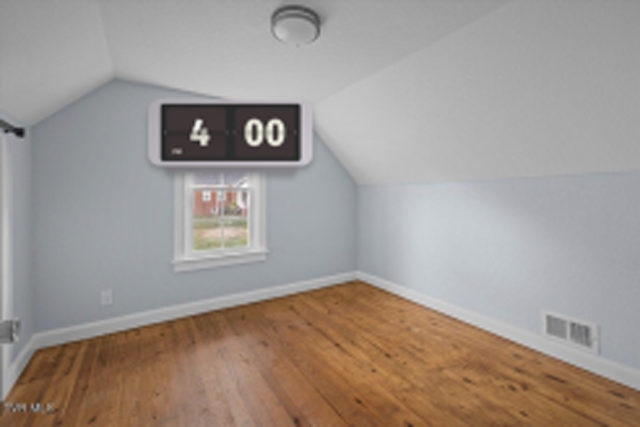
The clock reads 4,00
